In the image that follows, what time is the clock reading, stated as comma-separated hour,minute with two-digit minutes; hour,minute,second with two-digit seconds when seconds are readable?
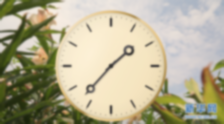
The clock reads 1,37
